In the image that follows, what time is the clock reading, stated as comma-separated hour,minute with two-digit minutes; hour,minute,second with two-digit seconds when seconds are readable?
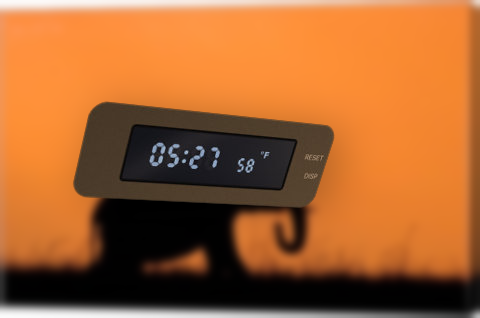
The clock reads 5,27
